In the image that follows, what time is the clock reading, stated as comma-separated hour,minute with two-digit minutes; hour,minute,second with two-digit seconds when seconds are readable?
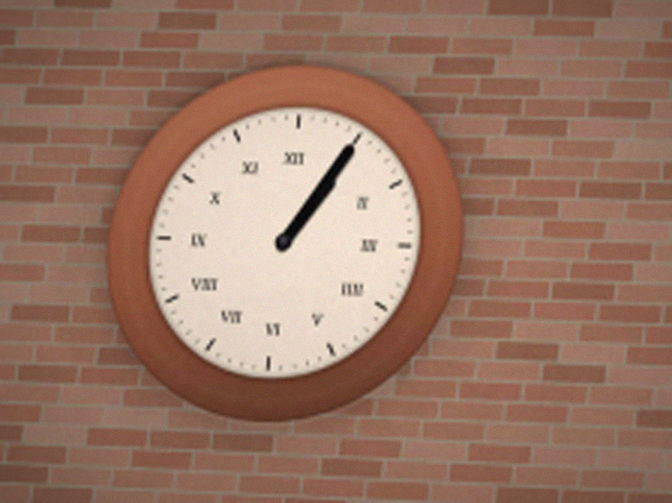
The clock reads 1,05
